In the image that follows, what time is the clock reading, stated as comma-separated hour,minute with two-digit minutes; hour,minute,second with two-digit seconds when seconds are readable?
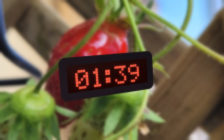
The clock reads 1,39
